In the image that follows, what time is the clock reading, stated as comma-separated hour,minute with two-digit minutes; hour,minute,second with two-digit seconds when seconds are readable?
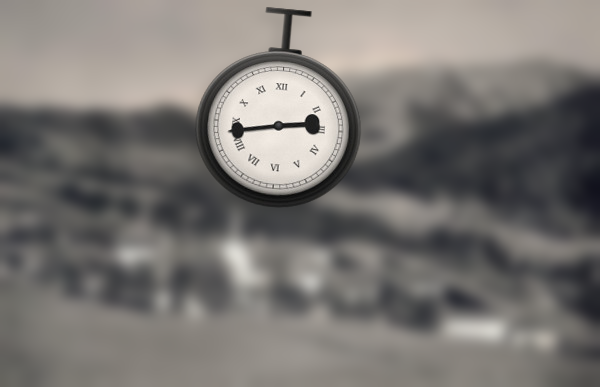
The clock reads 2,43
